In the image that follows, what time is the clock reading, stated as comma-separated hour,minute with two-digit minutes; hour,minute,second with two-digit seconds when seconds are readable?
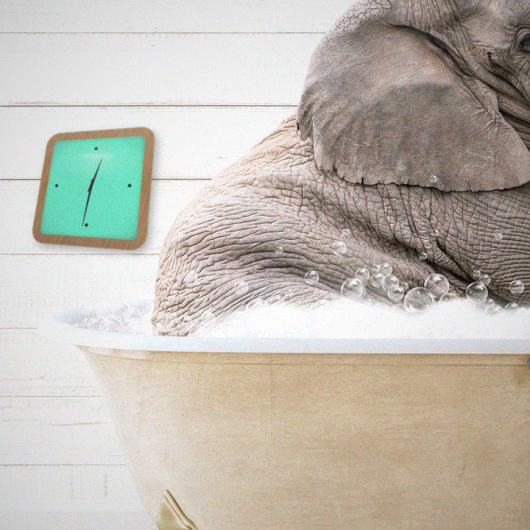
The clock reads 12,31
